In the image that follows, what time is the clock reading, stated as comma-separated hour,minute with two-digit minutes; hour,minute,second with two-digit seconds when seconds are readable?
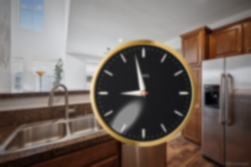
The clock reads 8,58
